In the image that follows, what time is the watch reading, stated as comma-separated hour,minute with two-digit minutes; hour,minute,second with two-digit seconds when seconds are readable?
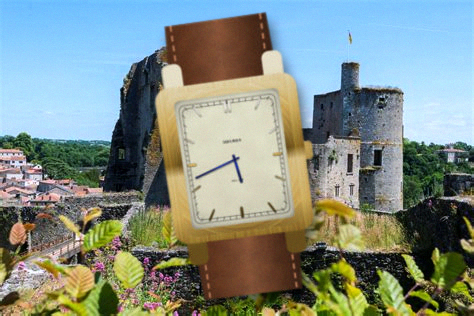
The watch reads 5,42
